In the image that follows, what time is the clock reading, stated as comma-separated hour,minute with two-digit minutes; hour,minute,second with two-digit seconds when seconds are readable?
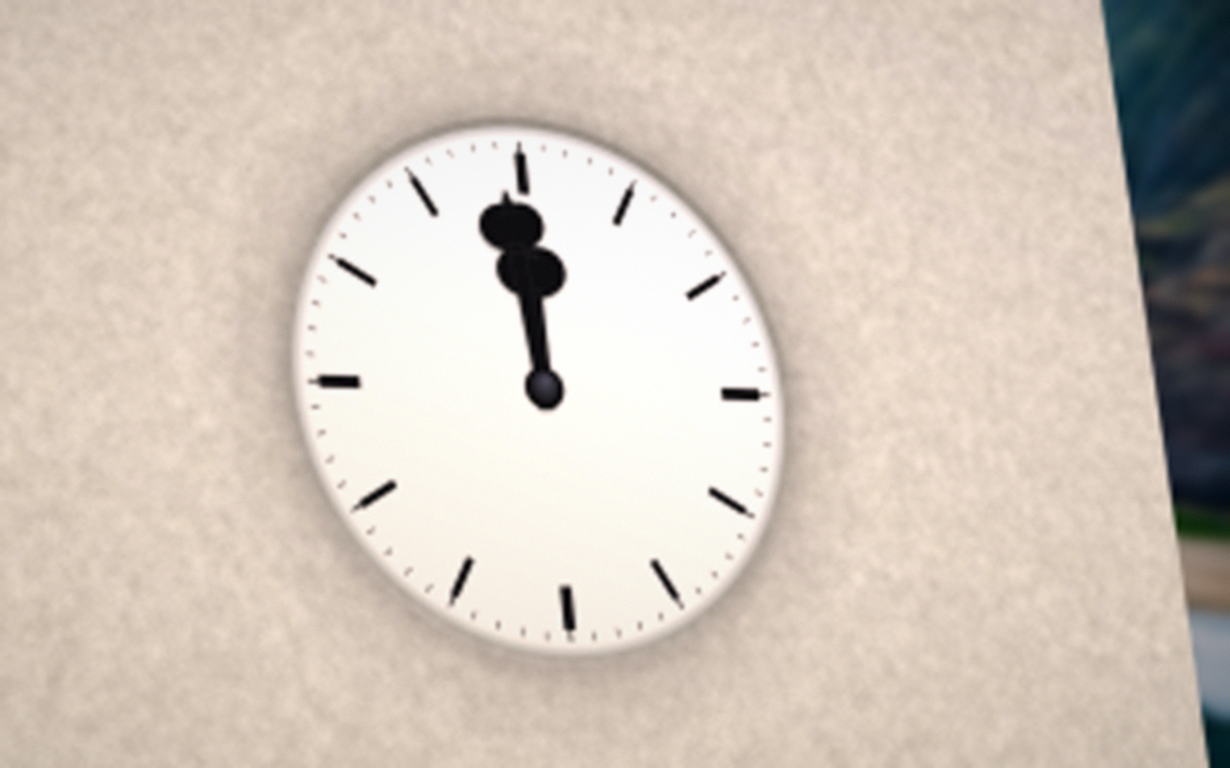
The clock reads 11,59
